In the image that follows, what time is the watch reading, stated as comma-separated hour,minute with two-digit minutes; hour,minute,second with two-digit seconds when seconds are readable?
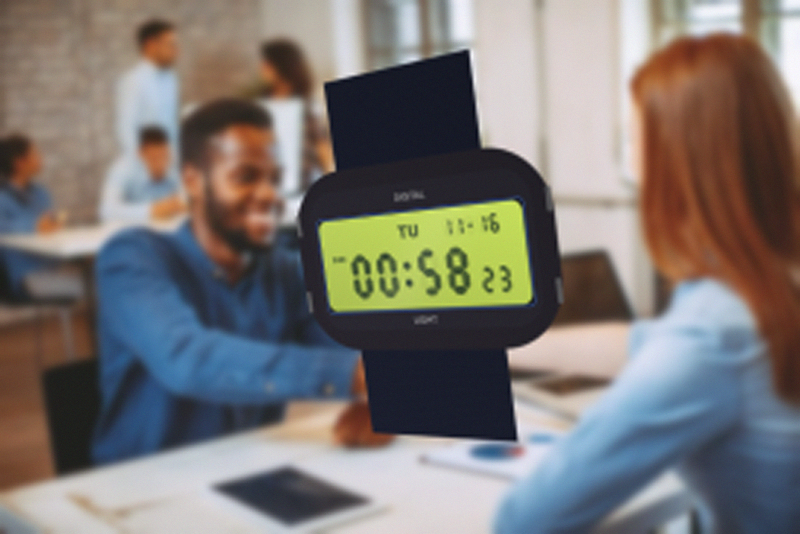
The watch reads 0,58,23
